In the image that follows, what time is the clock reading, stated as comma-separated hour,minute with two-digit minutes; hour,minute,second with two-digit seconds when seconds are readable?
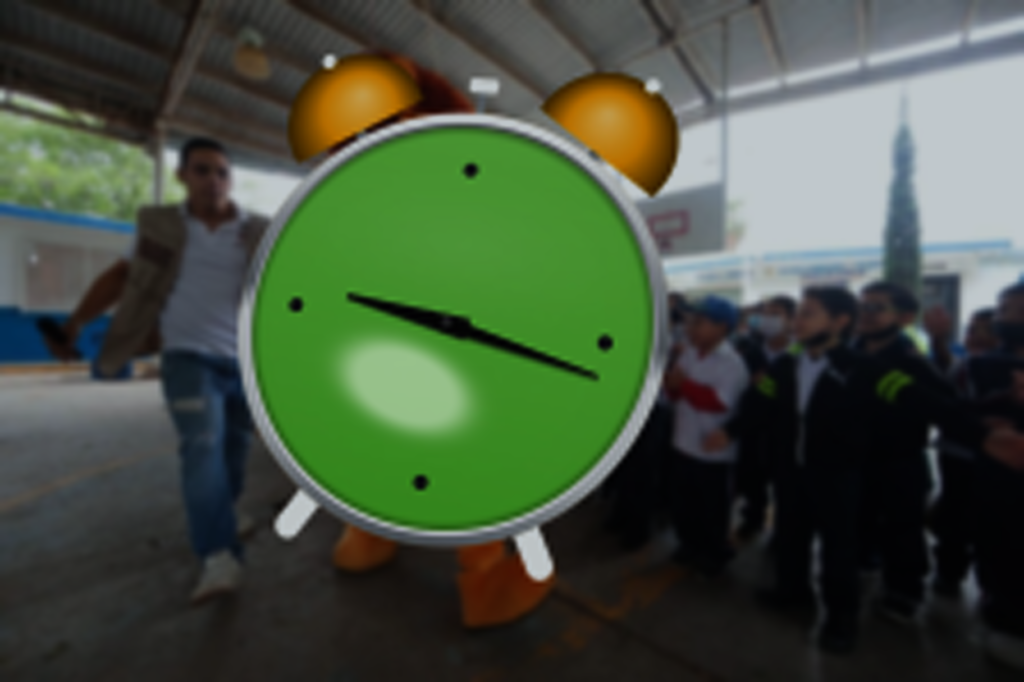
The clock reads 9,17
